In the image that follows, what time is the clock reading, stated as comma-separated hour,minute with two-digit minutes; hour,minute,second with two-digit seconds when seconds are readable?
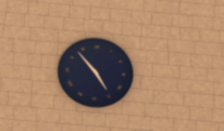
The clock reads 4,53
